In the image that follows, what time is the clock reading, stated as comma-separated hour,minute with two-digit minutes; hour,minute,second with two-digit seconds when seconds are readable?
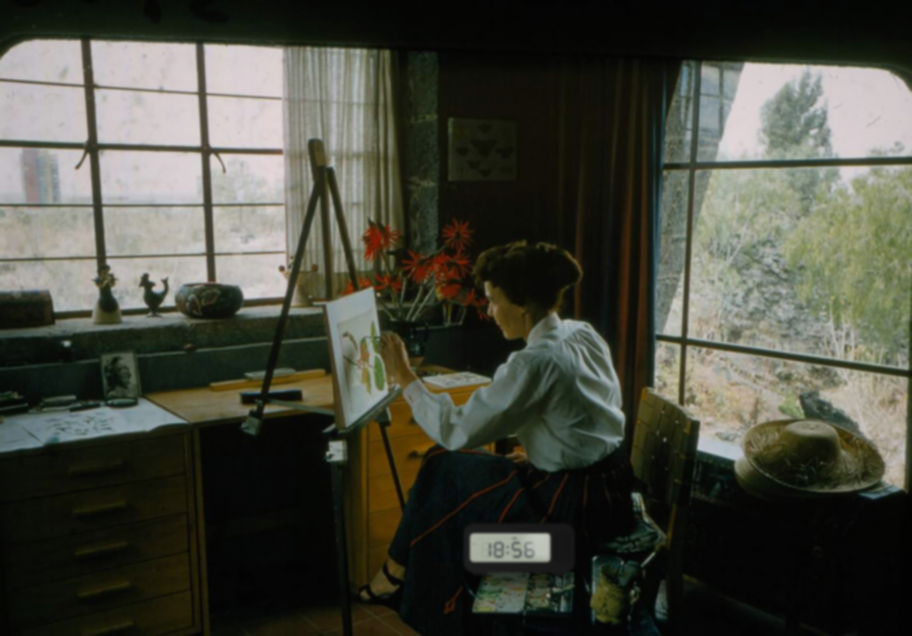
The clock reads 18,56
